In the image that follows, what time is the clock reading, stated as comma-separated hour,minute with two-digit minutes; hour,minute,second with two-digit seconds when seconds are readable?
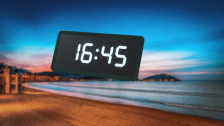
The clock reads 16,45
